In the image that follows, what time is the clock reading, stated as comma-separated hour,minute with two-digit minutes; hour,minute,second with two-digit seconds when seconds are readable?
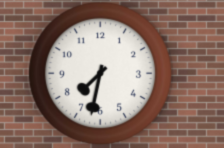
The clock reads 7,32
